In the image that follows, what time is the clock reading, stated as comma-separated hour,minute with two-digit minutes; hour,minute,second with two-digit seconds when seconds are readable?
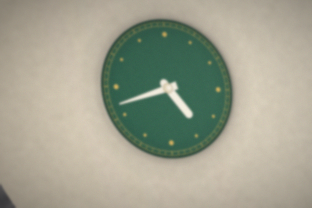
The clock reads 4,42
